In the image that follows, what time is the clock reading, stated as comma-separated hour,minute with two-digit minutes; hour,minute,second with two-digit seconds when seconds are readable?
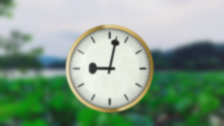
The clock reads 9,02
